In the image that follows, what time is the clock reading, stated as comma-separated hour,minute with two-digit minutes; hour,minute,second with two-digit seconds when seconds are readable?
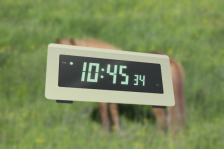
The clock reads 10,45,34
